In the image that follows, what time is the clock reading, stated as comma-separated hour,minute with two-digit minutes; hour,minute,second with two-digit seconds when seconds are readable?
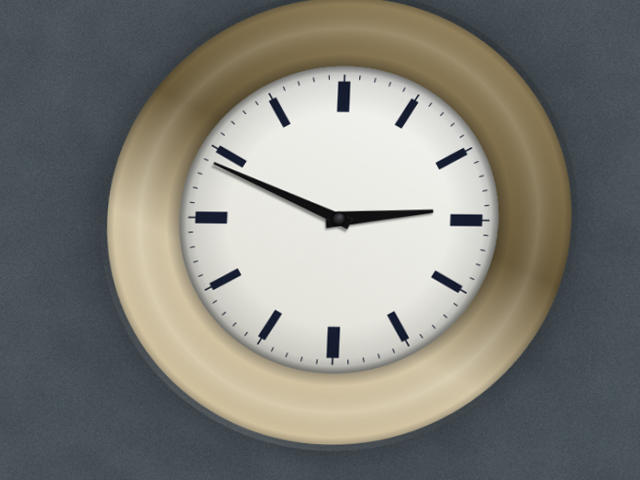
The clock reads 2,49
